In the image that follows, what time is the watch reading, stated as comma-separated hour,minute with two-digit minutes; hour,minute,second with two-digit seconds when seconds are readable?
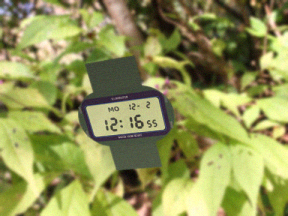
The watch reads 12,16,55
